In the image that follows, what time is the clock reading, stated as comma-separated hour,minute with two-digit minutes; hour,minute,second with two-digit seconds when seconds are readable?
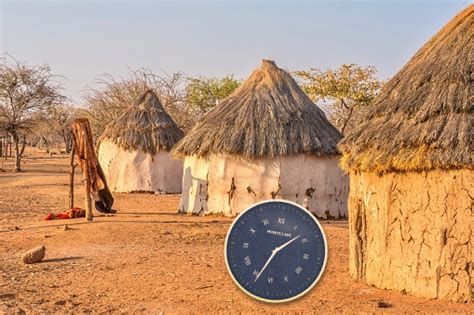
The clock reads 1,34
